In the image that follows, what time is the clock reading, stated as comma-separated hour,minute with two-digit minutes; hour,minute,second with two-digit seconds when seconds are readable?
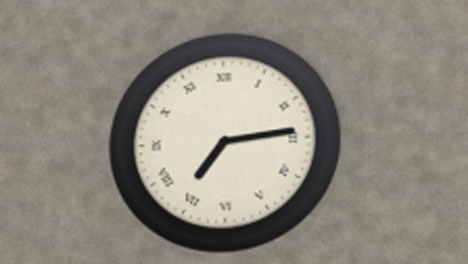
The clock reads 7,14
